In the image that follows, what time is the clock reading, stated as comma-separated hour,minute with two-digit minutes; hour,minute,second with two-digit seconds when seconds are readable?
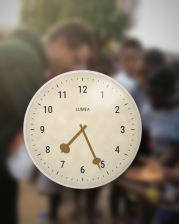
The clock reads 7,26
